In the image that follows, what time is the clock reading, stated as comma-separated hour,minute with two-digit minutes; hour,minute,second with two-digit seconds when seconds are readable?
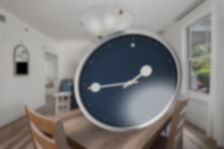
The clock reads 1,44
